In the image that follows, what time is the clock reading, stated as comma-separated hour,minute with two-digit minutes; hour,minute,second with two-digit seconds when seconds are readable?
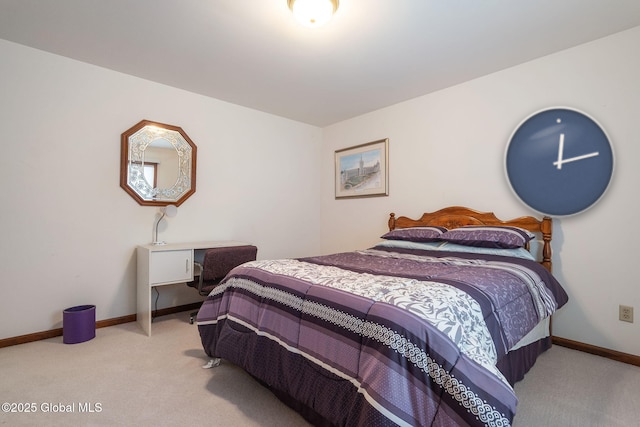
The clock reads 12,13
